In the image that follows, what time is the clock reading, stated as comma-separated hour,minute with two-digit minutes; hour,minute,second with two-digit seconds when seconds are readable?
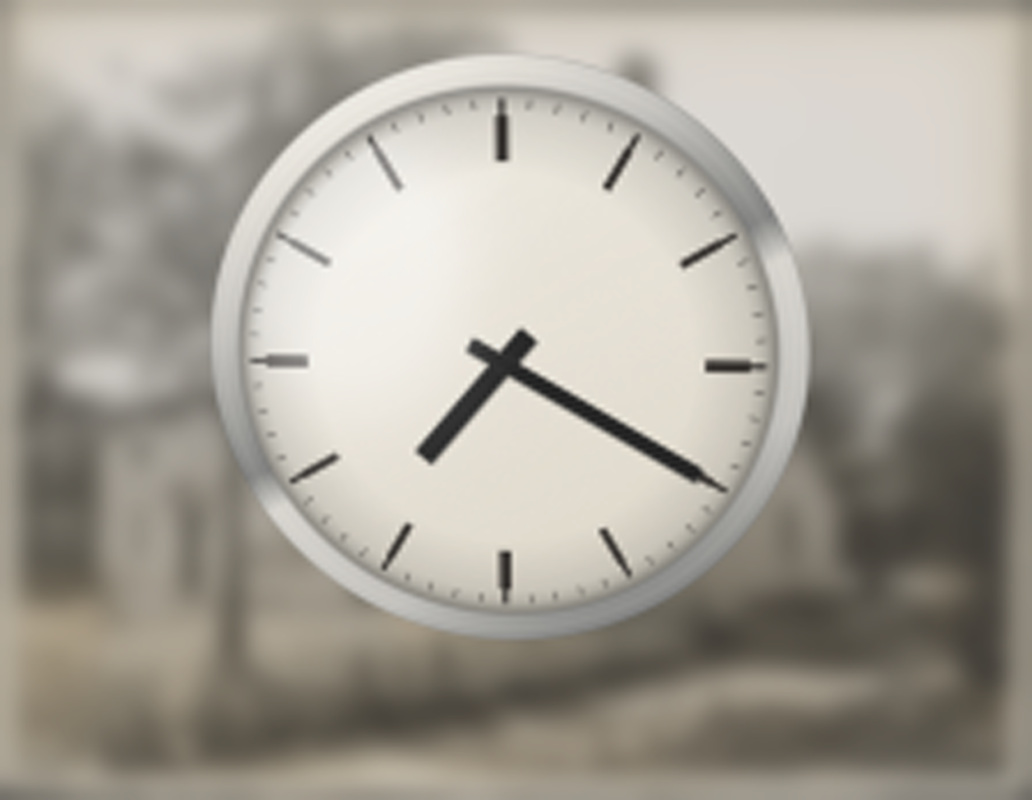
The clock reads 7,20
